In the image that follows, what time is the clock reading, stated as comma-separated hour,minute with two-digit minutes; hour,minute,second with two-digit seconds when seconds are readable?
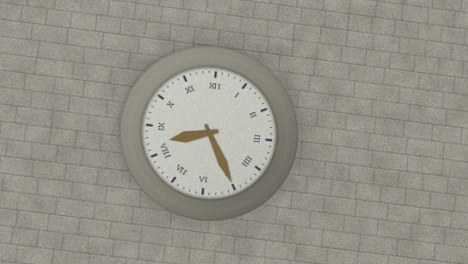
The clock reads 8,25
